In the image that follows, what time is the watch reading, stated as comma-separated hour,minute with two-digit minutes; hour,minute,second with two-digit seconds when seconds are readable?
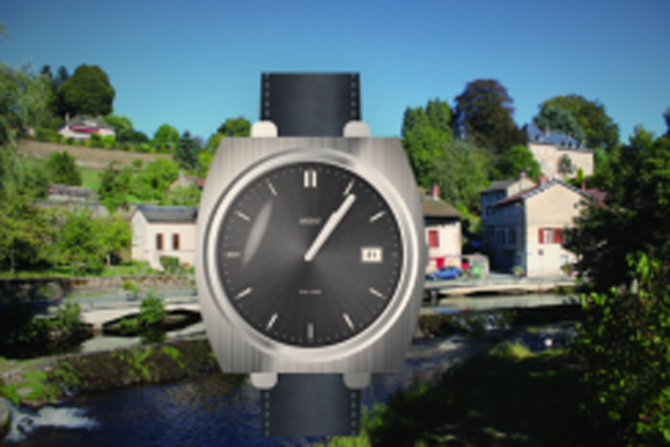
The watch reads 1,06
